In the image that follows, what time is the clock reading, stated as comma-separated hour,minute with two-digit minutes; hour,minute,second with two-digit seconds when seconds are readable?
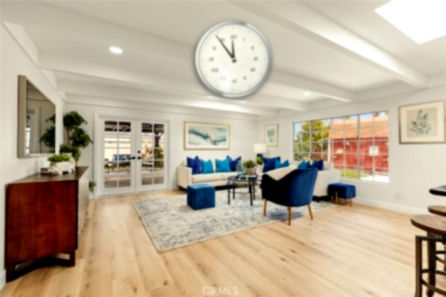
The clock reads 11,54
